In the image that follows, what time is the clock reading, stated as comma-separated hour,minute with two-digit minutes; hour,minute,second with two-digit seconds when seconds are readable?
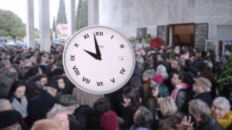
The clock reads 9,58
